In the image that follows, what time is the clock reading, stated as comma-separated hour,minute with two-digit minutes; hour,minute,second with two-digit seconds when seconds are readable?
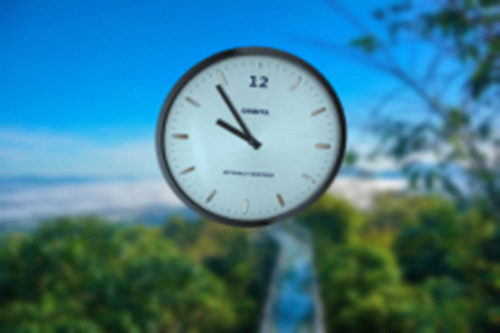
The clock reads 9,54
